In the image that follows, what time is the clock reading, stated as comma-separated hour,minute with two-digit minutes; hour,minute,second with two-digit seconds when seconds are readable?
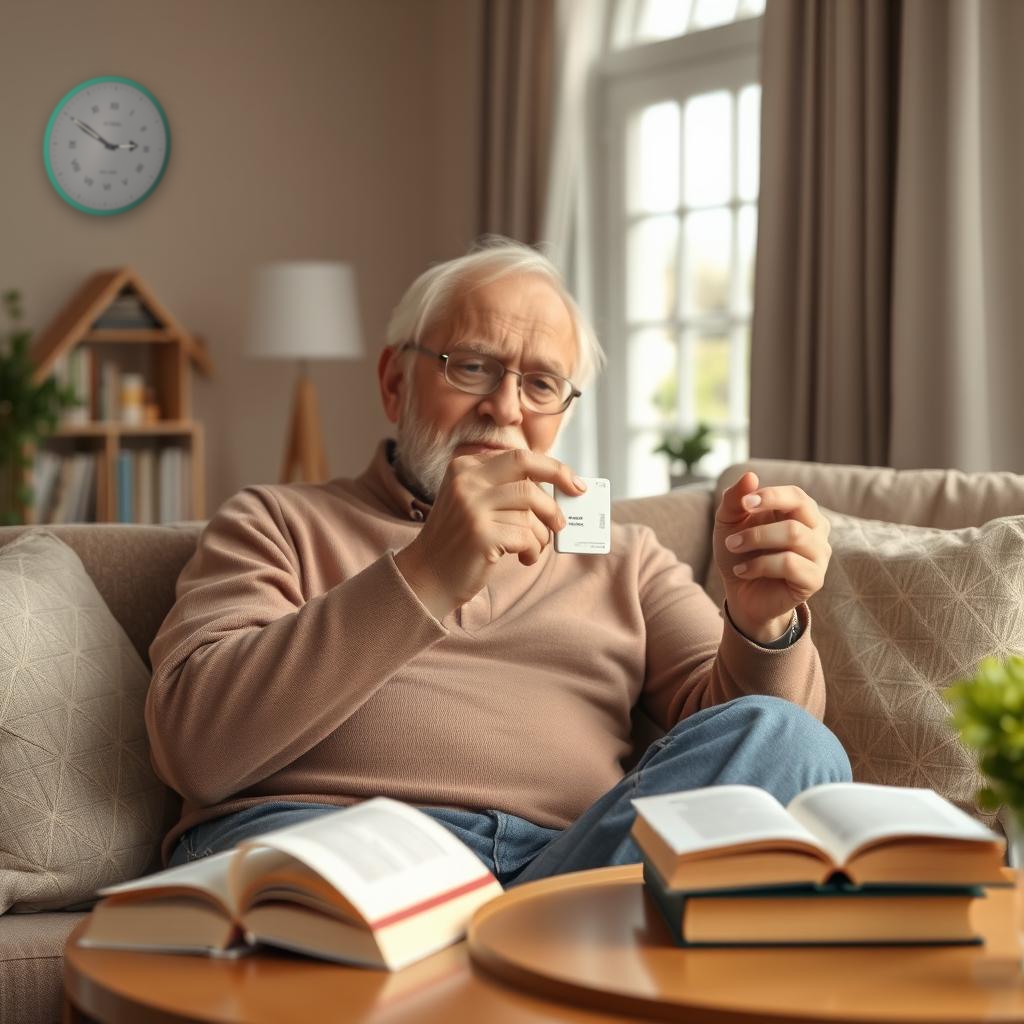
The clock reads 2,50
